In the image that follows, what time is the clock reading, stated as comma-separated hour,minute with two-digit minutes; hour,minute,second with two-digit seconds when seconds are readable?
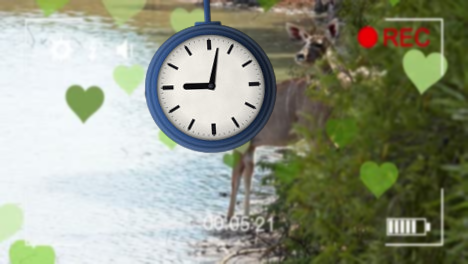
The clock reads 9,02
